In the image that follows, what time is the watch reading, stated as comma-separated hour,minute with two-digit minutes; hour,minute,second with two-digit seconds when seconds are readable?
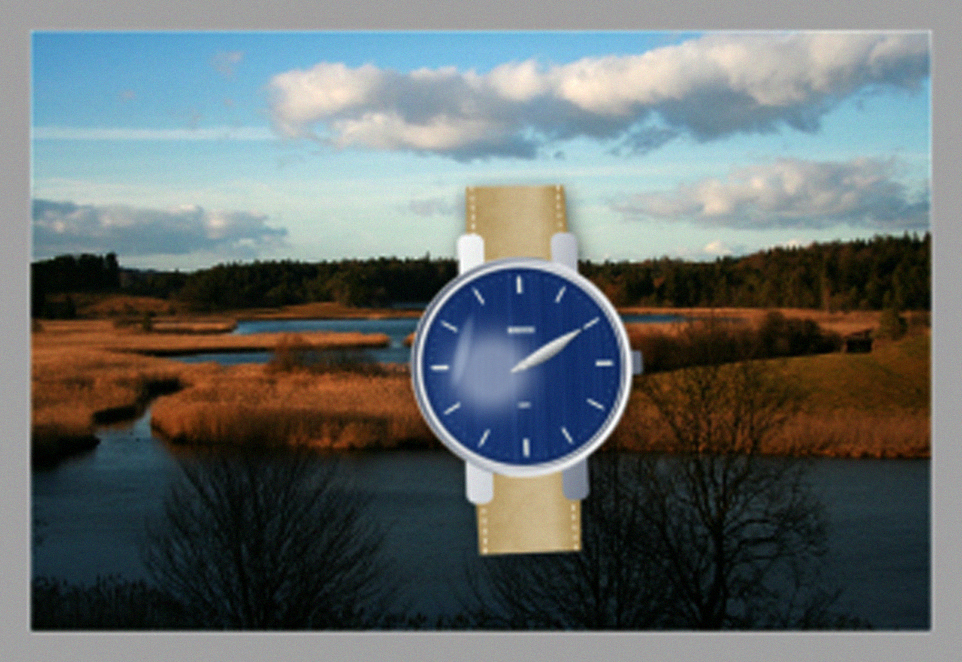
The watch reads 2,10
